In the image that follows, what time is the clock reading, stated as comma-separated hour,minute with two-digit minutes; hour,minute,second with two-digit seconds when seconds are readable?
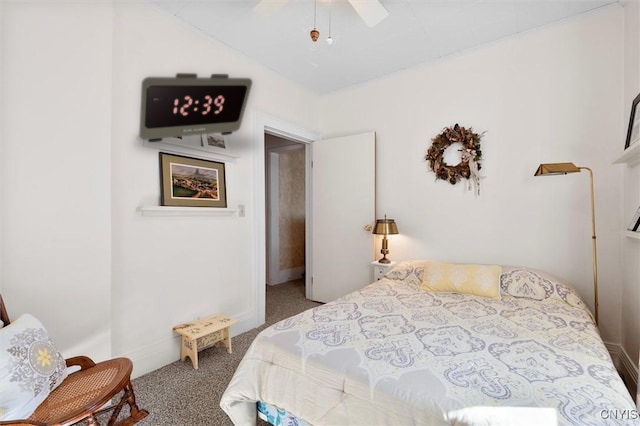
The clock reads 12,39
